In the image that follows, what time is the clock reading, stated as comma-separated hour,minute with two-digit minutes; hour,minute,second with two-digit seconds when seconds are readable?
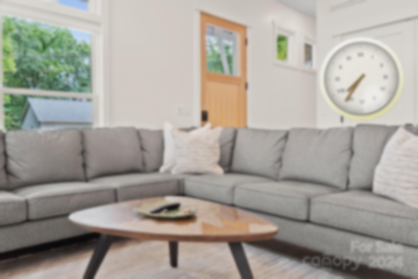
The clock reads 7,36
